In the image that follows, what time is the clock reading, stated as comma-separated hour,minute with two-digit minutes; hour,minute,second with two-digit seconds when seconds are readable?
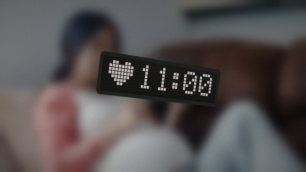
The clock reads 11,00
